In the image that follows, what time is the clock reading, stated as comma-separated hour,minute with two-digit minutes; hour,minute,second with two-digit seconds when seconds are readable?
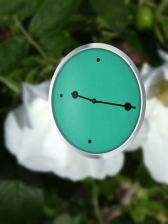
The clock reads 9,15
